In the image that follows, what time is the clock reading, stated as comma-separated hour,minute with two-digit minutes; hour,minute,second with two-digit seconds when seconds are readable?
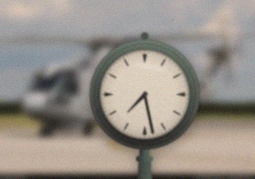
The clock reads 7,28
